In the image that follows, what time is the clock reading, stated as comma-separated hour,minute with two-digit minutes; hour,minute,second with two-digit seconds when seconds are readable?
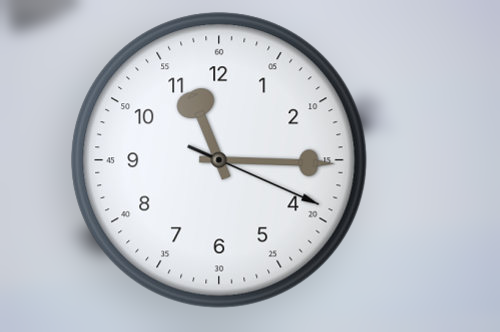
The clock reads 11,15,19
